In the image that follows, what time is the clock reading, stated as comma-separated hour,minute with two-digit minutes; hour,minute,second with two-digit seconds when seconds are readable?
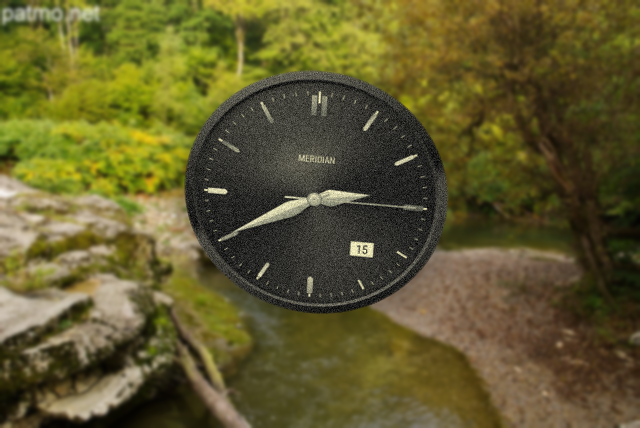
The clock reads 2,40,15
